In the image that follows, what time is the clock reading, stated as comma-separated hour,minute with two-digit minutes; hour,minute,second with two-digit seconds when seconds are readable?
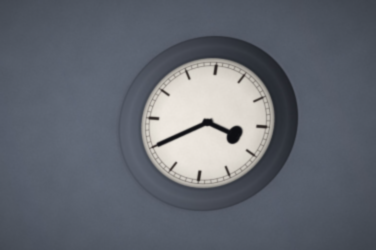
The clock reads 3,40
